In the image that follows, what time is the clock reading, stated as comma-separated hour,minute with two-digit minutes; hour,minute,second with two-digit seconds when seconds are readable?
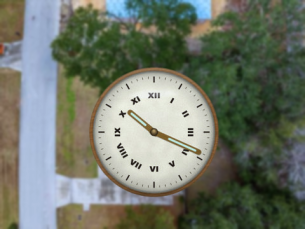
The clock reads 10,19
